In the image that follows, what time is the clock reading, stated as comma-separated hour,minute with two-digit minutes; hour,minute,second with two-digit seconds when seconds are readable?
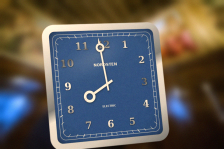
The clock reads 7,59
